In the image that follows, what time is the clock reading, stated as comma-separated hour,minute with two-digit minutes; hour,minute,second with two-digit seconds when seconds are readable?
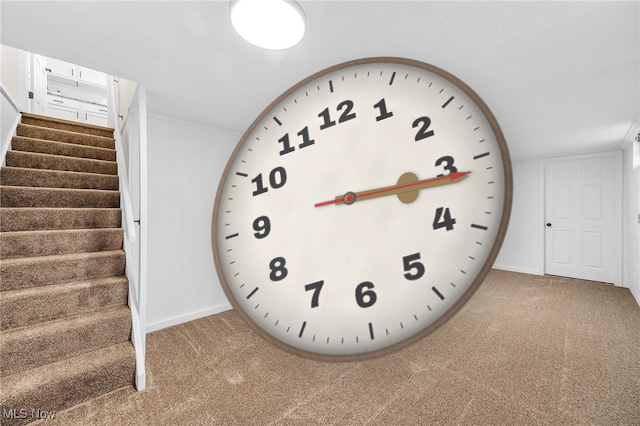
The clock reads 3,16,16
